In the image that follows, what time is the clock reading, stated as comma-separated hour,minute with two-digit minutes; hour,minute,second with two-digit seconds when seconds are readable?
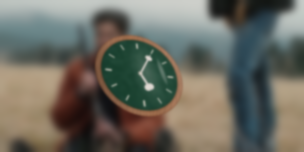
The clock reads 5,05
